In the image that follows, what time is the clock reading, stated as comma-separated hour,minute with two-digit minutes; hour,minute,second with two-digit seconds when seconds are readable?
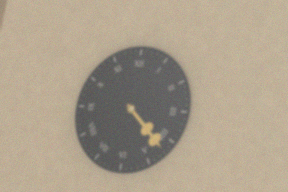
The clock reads 4,22
